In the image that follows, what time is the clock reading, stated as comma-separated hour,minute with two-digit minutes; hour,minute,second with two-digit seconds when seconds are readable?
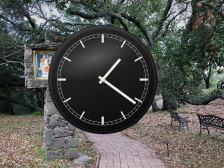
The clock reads 1,21
